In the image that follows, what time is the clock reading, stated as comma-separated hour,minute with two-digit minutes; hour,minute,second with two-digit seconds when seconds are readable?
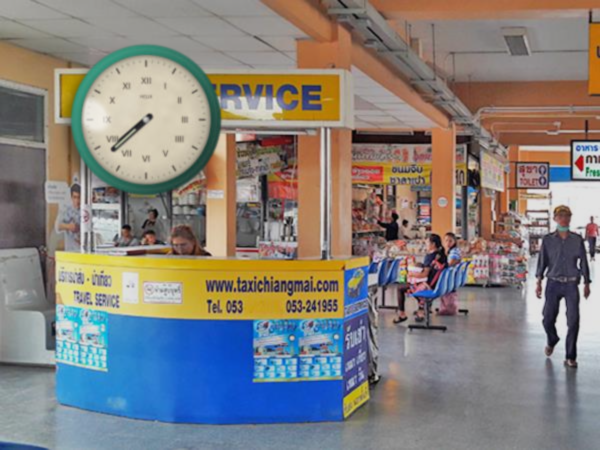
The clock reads 7,38
